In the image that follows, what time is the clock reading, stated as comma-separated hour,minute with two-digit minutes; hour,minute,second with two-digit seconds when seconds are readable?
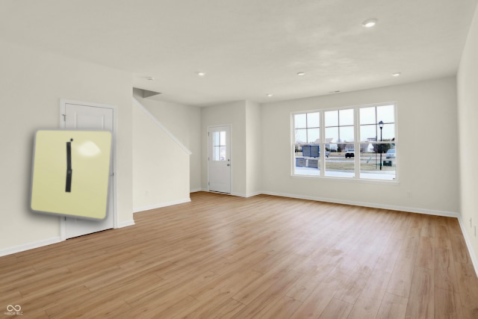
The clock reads 5,59
